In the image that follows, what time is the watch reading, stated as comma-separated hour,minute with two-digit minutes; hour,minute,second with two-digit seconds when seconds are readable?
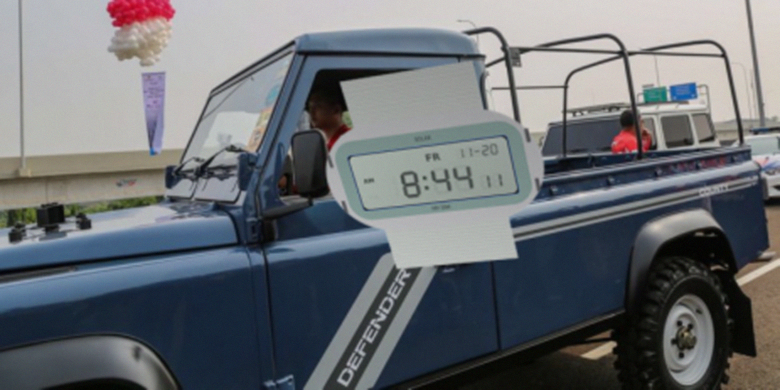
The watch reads 8,44,11
